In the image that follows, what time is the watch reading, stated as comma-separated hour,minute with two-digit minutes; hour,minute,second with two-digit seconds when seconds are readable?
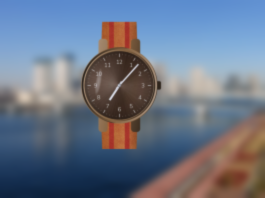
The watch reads 7,07
